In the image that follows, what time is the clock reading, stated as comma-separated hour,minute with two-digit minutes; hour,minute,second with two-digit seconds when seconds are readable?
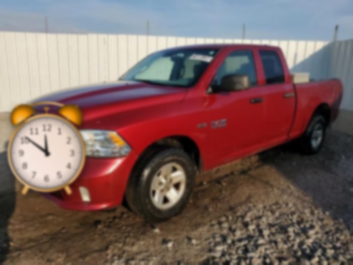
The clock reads 11,51
